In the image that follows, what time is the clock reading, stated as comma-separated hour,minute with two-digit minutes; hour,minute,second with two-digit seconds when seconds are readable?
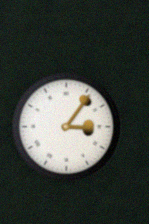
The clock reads 3,06
